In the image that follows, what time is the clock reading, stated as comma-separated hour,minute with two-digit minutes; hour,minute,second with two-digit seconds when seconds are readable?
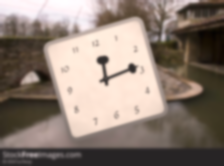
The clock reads 12,14
